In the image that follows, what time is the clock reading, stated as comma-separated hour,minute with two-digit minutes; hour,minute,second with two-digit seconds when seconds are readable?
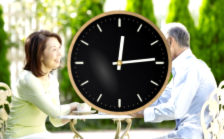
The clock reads 12,14
